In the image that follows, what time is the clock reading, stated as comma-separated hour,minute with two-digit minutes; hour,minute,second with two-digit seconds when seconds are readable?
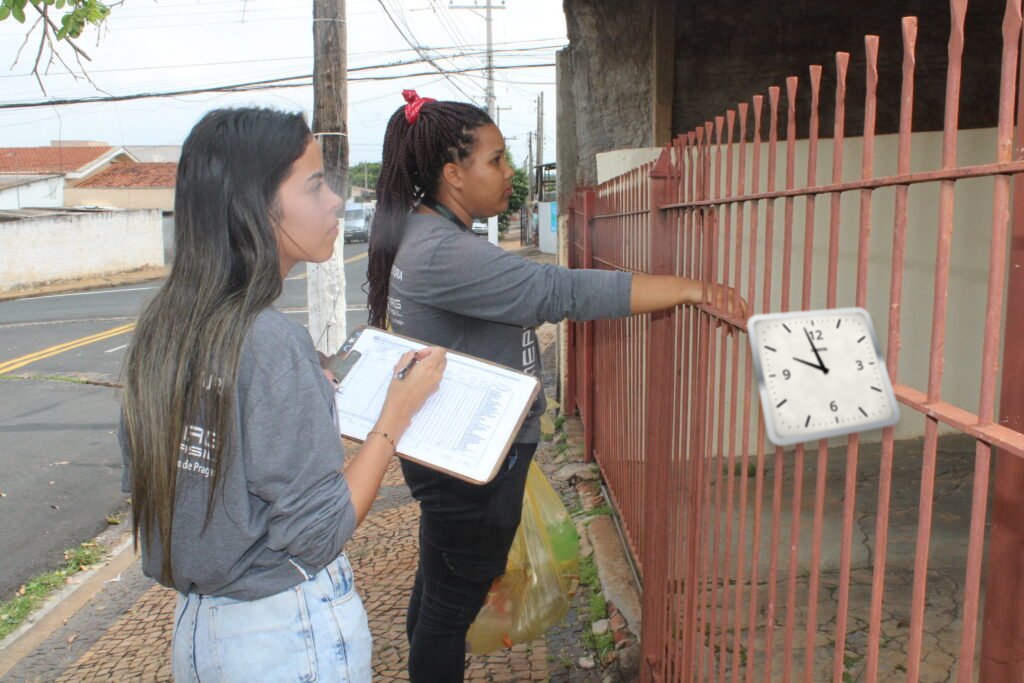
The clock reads 9,58
